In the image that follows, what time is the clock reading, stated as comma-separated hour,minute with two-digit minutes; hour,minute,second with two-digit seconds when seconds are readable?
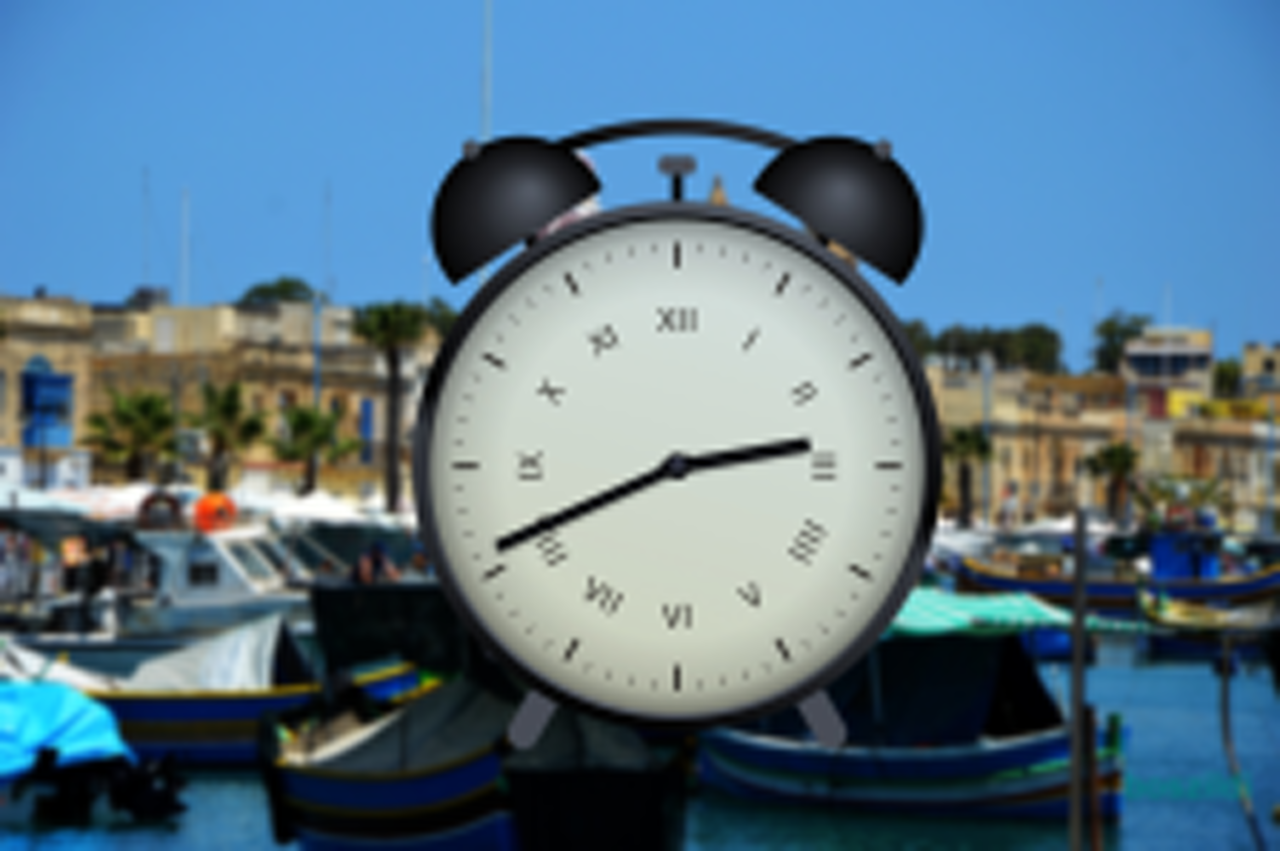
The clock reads 2,41
